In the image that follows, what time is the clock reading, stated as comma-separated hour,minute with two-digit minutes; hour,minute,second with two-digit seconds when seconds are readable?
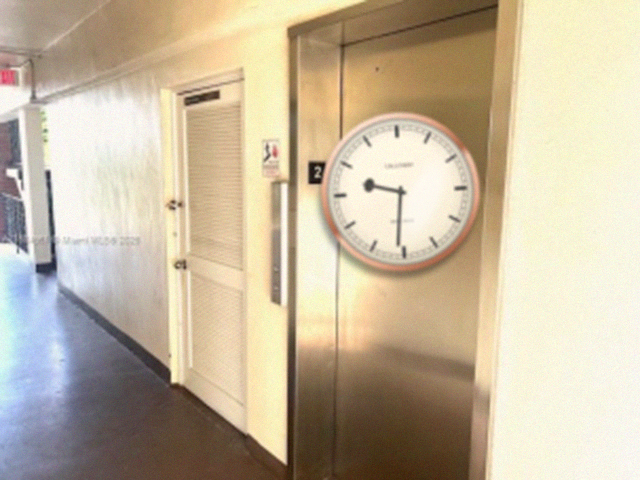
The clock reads 9,31
